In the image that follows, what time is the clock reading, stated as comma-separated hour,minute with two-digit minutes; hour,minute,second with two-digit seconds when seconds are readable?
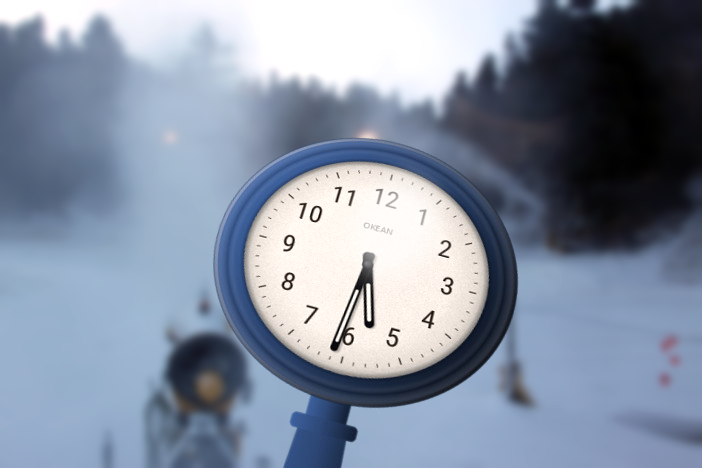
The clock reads 5,31
